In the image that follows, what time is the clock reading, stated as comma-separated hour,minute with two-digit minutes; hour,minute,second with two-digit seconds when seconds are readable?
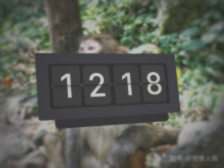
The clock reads 12,18
